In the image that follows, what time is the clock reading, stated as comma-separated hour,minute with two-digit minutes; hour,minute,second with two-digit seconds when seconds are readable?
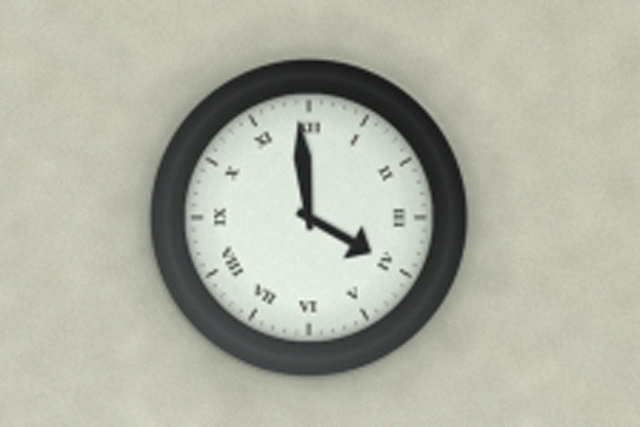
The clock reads 3,59
